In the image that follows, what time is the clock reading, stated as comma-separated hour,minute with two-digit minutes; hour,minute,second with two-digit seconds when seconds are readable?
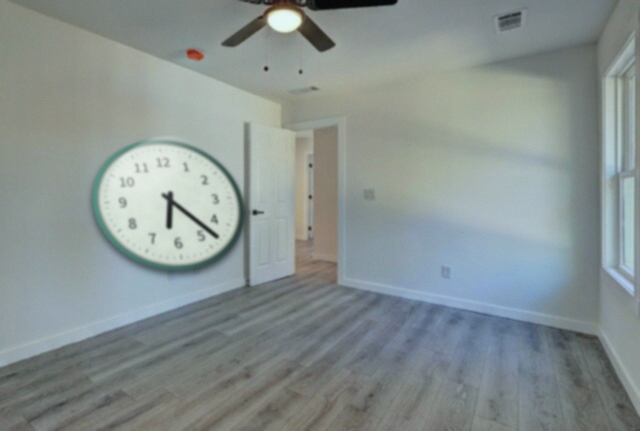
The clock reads 6,23
